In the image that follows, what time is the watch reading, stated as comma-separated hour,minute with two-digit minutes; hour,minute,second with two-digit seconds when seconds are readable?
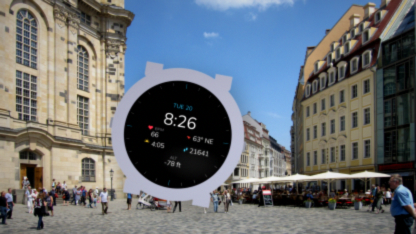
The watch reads 8,26
